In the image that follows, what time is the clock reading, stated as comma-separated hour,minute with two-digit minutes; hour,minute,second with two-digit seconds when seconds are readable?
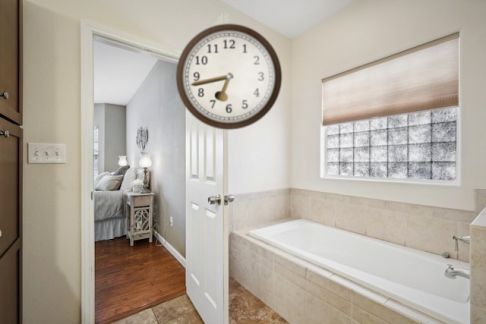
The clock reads 6,43
